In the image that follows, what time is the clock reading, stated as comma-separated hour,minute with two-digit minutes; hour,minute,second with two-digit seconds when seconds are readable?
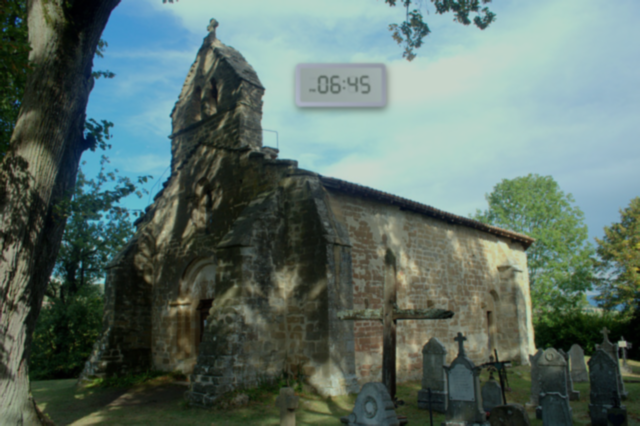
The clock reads 6,45
